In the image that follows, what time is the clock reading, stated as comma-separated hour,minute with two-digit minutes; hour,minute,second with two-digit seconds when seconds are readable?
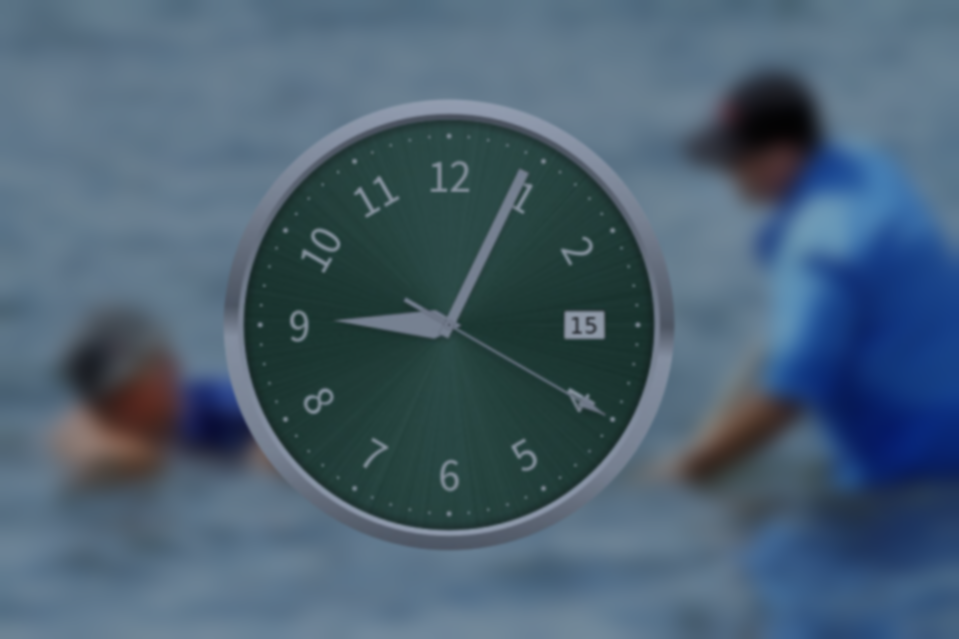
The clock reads 9,04,20
